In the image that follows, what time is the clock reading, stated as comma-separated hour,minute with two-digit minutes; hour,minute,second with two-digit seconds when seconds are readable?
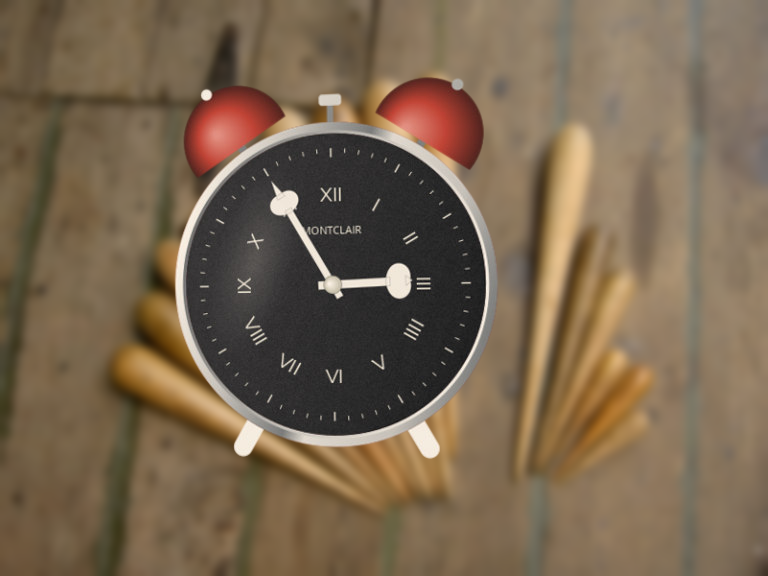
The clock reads 2,55
